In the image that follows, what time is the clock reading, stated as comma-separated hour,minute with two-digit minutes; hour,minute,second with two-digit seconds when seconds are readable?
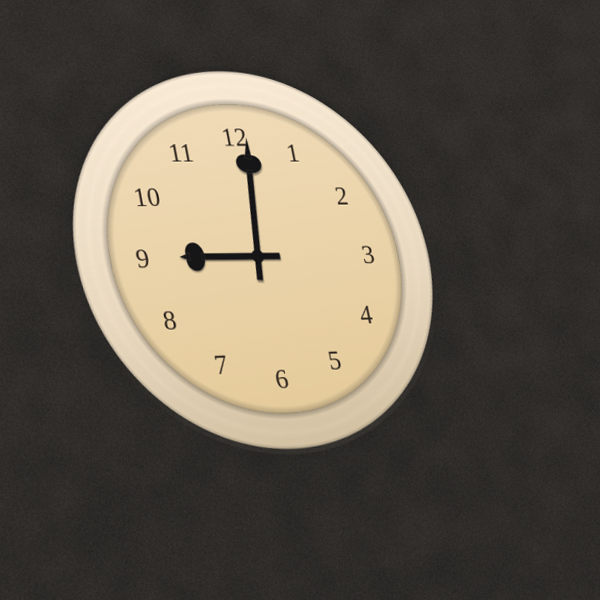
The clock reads 9,01
